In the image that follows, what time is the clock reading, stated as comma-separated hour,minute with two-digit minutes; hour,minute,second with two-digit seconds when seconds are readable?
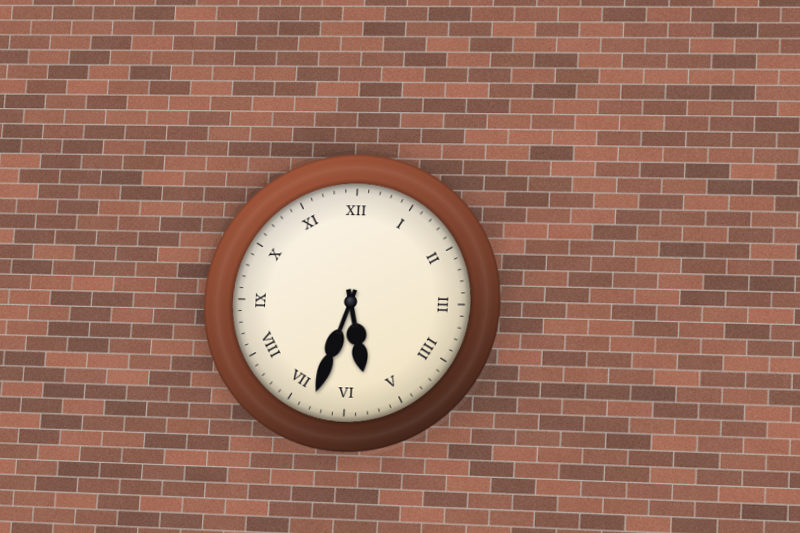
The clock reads 5,33
